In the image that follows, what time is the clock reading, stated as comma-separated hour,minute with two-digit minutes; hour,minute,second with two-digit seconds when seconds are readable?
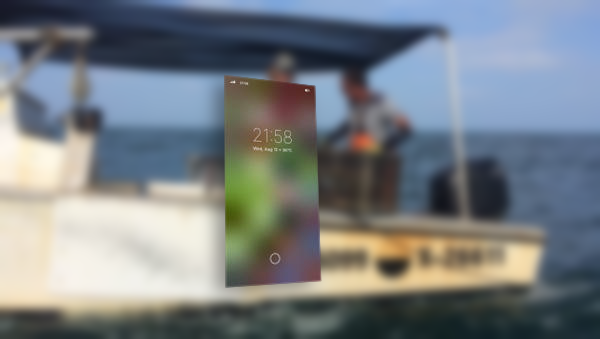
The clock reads 21,58
